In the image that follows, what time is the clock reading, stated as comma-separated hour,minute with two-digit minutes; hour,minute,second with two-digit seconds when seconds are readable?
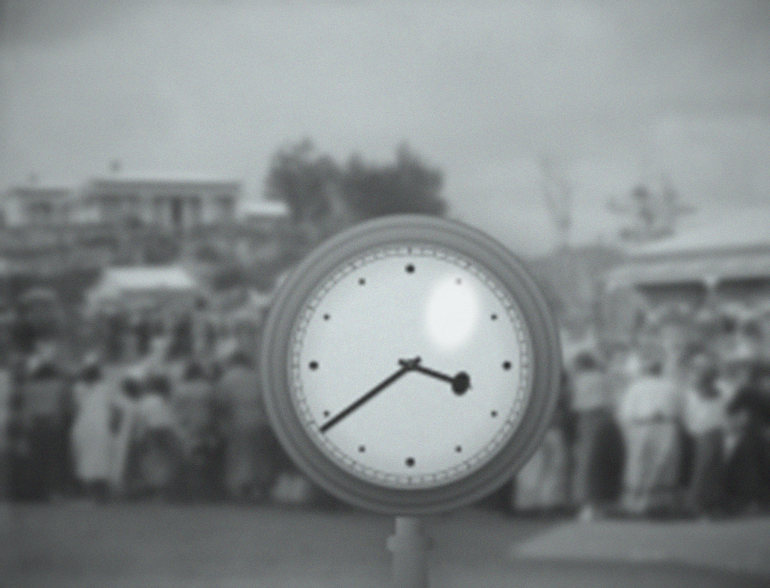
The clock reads 3,39
